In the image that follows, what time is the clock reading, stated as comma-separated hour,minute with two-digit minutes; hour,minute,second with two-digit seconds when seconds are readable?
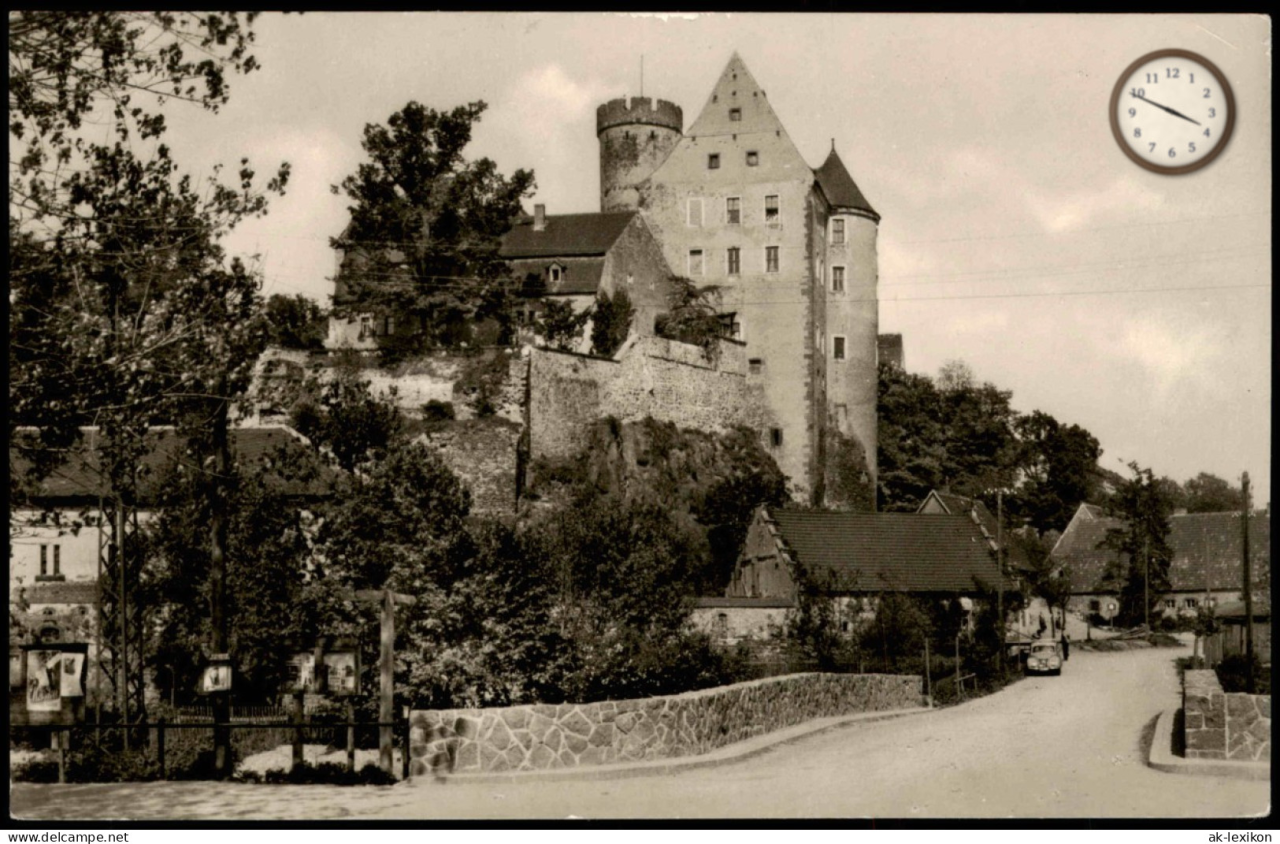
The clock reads 3,49
